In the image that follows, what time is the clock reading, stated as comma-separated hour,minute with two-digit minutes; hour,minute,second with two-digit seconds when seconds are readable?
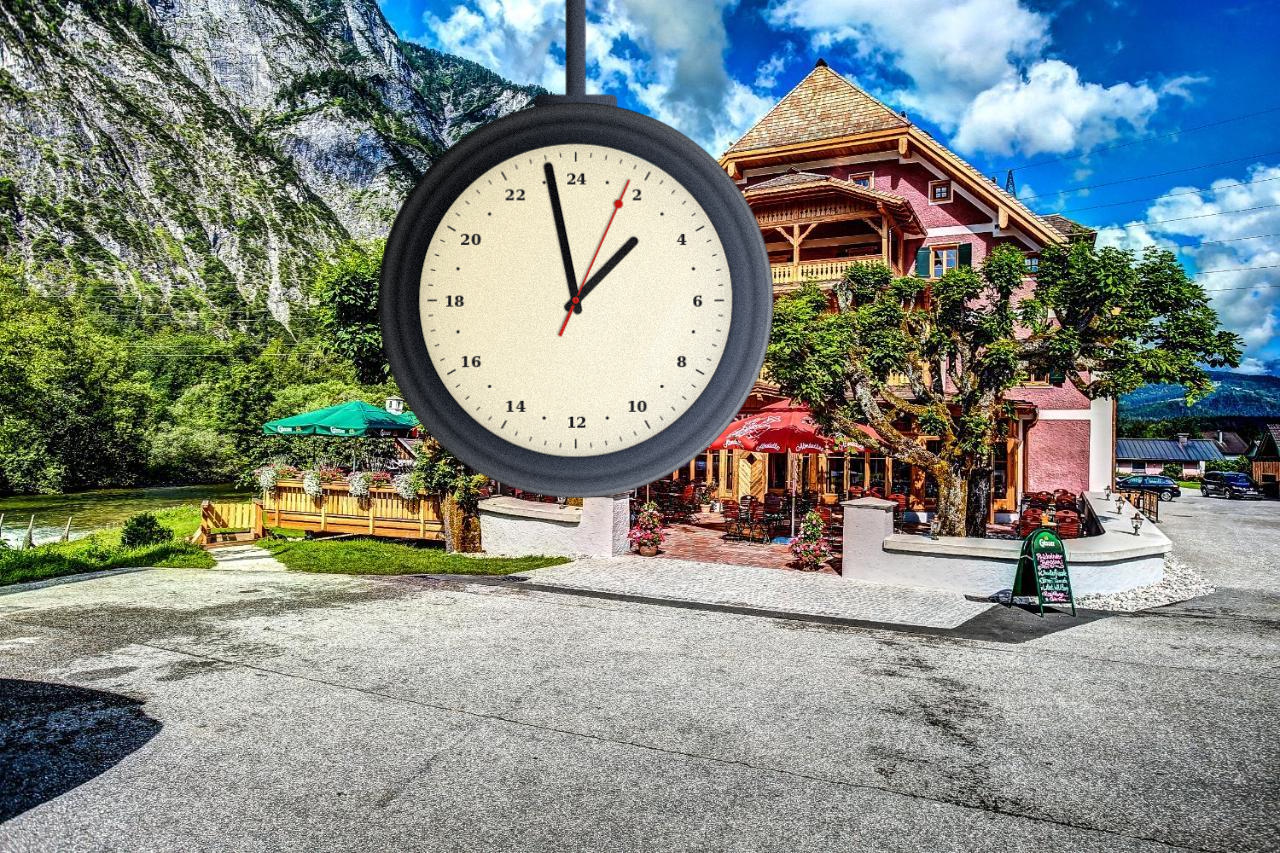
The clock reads 2,58,04
